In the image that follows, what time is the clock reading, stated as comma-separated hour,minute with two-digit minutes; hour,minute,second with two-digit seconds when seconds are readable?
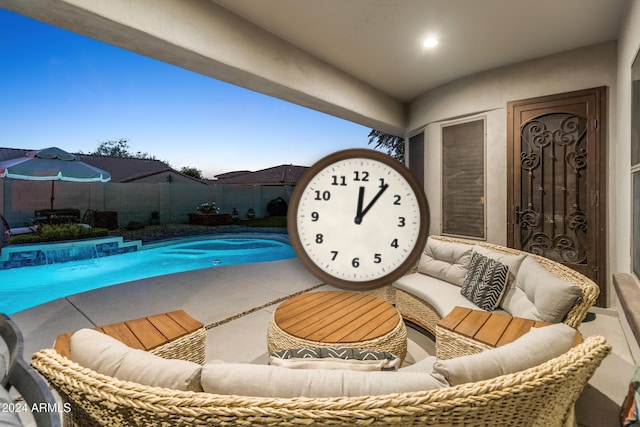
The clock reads 12,06
